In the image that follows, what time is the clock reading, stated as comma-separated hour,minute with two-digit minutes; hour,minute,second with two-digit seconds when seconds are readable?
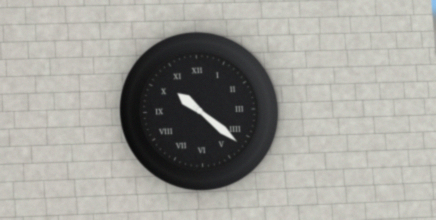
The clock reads 10,22
